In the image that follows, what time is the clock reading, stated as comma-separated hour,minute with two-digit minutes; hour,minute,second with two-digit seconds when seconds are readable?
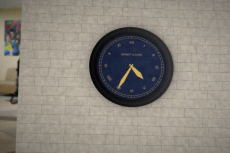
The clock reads 4,35
